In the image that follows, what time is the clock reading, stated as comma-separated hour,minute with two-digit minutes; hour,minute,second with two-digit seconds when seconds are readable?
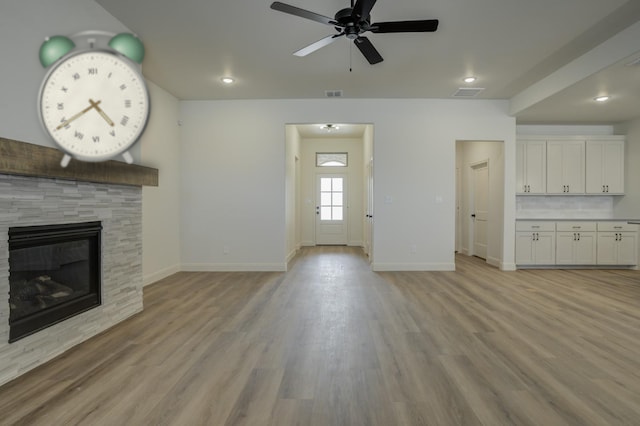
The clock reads 4,40
